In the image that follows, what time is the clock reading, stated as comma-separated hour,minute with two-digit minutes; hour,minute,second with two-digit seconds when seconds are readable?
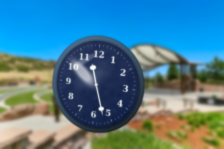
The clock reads 11,27
